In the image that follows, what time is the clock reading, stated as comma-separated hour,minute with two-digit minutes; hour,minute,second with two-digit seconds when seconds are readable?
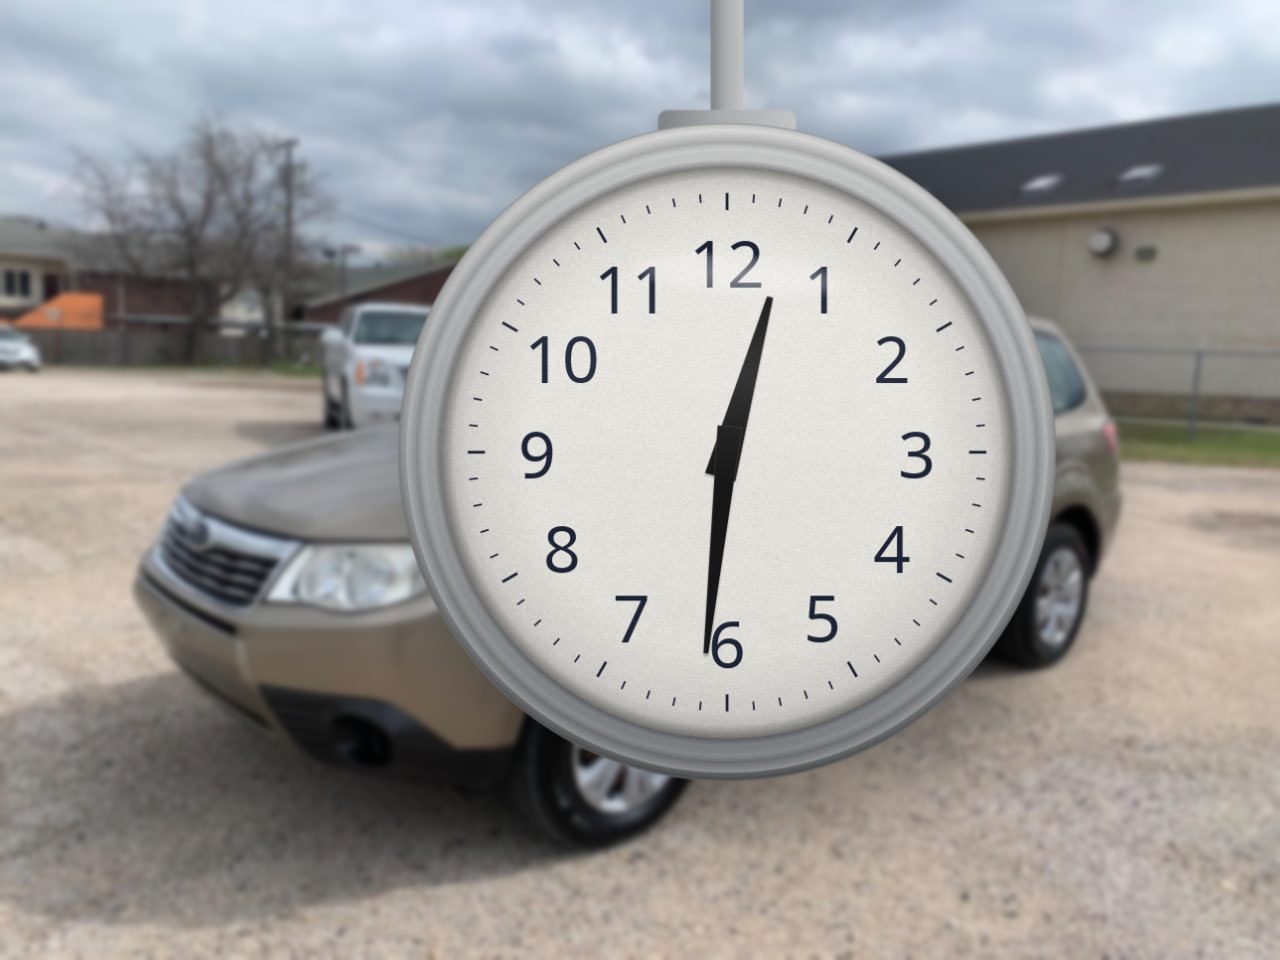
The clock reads 12,31
